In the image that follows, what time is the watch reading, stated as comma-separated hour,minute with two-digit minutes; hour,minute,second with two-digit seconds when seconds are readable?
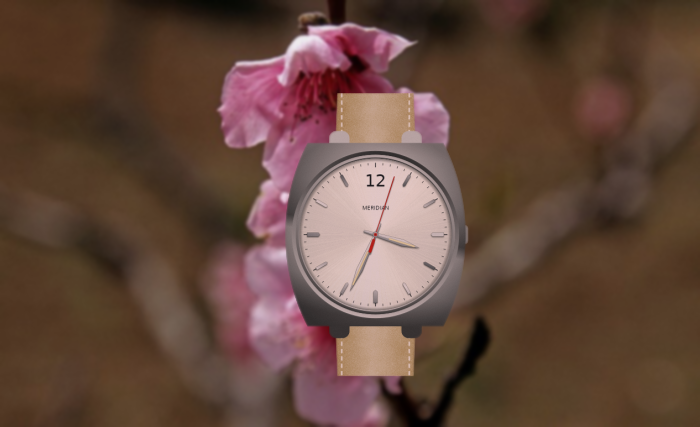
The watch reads 3,34,03
